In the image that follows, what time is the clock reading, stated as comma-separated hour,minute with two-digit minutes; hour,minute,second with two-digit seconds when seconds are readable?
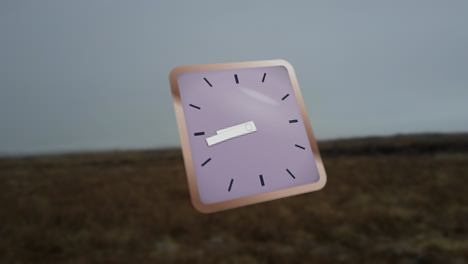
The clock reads 8,43
